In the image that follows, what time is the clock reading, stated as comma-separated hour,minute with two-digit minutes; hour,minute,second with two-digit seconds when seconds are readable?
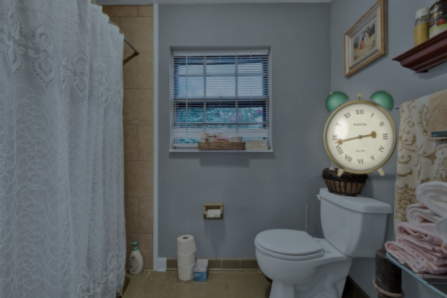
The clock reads 2,43
